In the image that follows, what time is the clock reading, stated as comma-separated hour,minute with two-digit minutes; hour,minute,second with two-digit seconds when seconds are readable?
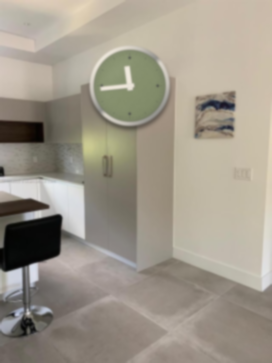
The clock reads 11,44
